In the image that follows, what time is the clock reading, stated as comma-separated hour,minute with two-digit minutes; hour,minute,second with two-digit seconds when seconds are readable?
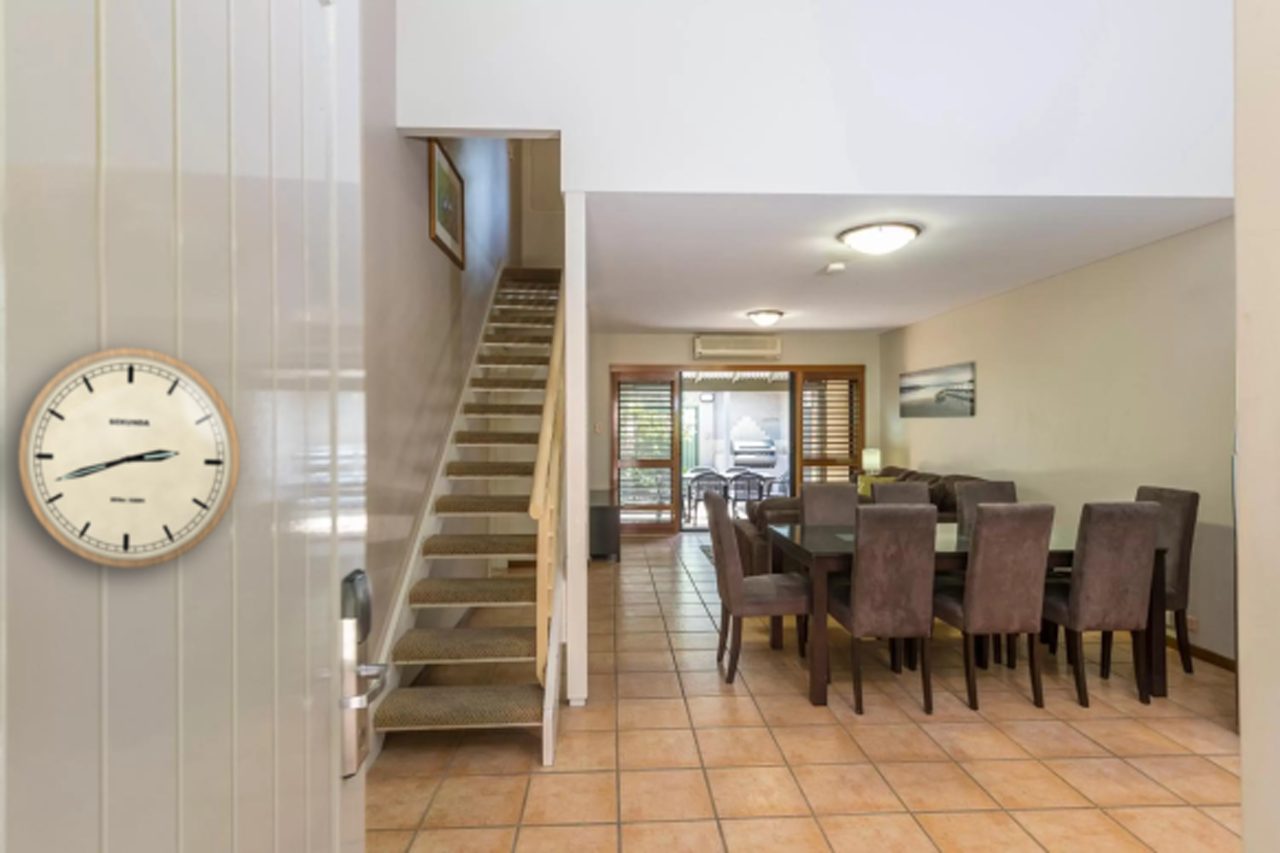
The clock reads 2,42
